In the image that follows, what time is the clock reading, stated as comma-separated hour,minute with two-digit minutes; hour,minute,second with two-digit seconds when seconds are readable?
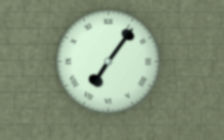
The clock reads 7,06
